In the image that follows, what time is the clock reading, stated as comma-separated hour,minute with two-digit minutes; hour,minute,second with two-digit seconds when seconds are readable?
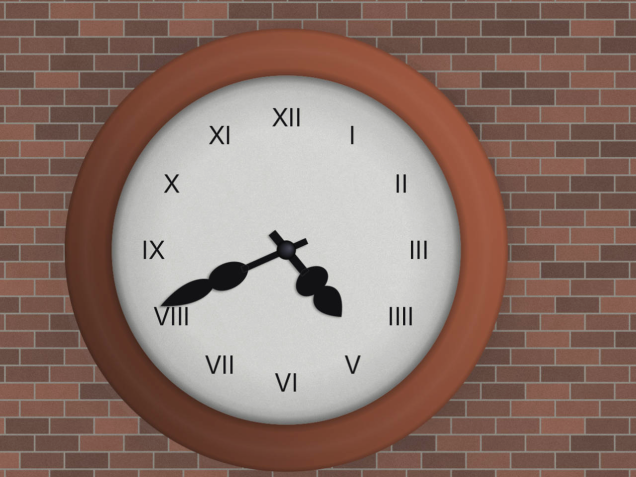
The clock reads 4,41
